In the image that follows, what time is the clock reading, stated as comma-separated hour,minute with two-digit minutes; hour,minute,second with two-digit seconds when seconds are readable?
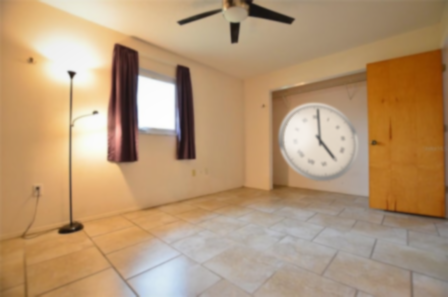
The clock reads 5,01
